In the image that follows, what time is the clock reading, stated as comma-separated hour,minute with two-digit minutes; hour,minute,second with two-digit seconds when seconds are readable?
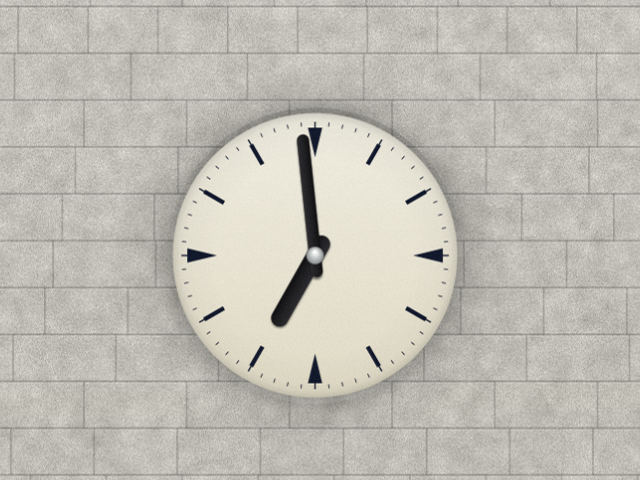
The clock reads 6,59
